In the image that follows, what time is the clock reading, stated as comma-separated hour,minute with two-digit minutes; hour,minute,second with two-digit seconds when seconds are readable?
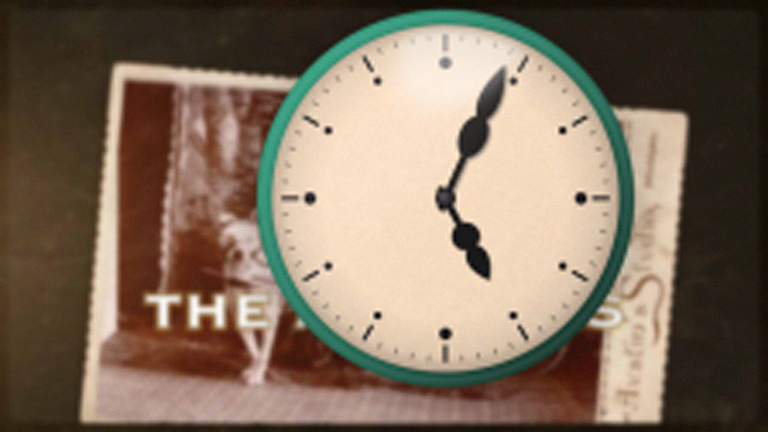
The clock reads 5,04
